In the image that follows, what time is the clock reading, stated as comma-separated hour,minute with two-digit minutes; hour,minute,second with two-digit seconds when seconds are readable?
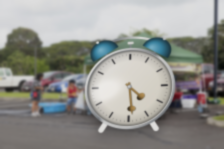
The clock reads 4,29
